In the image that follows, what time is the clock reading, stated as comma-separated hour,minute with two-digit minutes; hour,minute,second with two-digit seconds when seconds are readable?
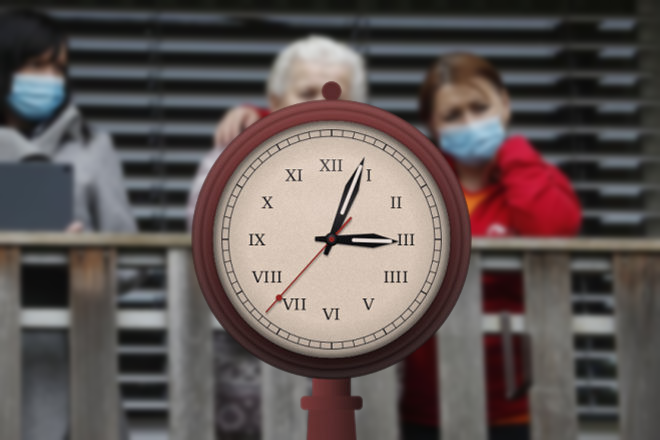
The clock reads 3,03,37
